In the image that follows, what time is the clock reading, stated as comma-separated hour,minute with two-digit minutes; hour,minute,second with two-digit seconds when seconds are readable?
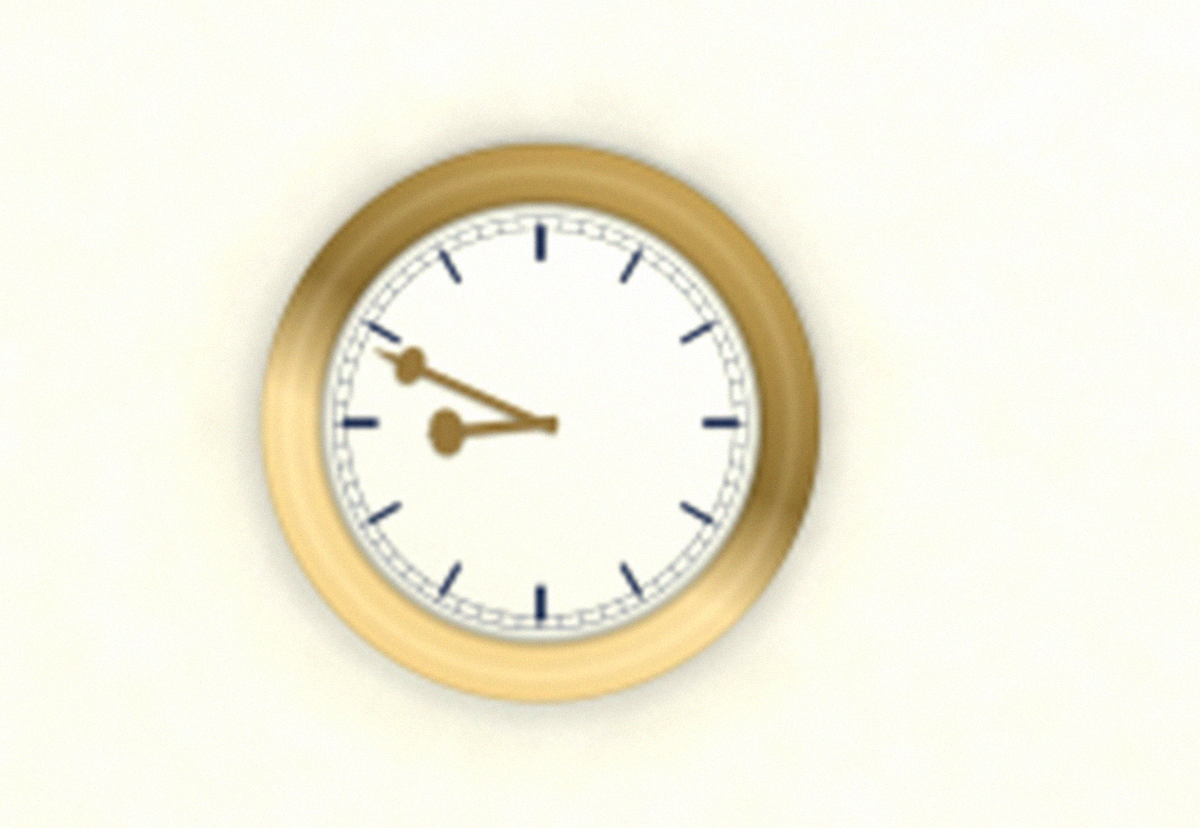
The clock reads 8,49
